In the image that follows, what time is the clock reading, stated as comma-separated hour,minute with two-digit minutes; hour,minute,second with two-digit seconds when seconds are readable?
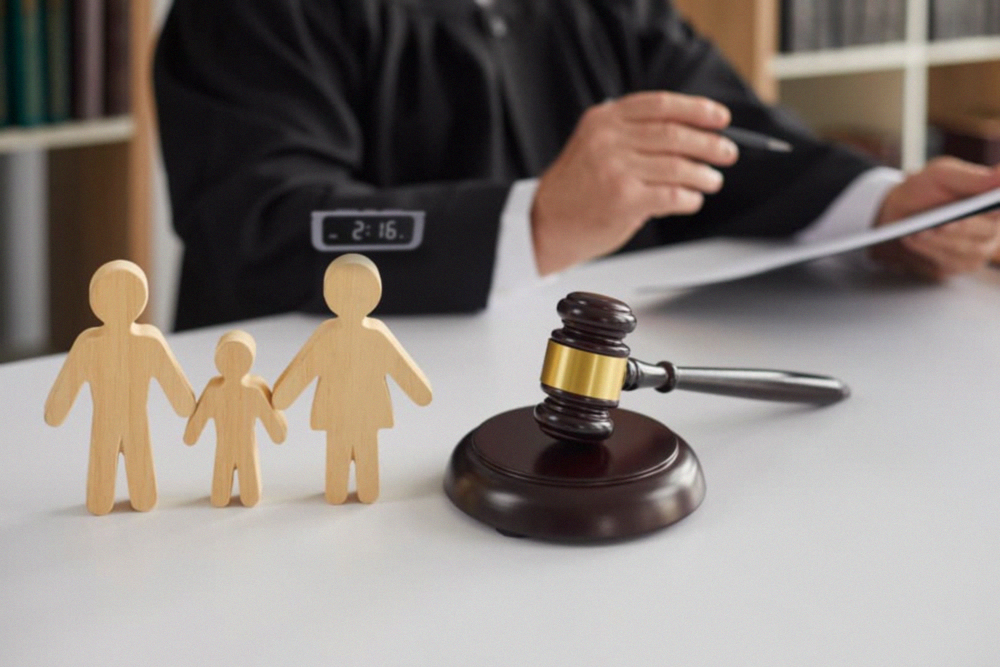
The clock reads 2,16
